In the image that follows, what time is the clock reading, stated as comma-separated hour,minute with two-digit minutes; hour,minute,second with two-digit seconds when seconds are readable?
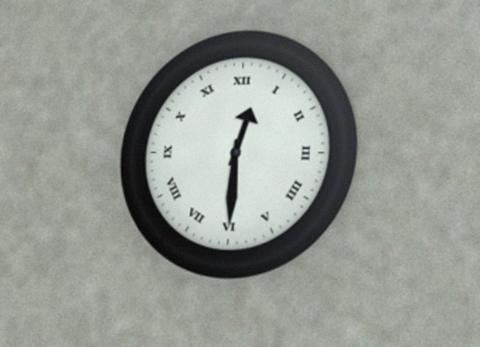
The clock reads 12,30
